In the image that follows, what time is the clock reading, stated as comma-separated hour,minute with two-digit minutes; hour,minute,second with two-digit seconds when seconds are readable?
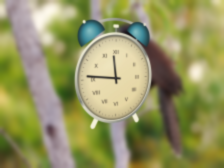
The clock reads 11,46
